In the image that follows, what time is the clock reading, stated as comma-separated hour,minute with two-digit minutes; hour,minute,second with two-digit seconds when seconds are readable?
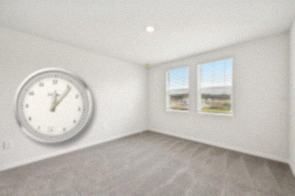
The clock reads 12,06
